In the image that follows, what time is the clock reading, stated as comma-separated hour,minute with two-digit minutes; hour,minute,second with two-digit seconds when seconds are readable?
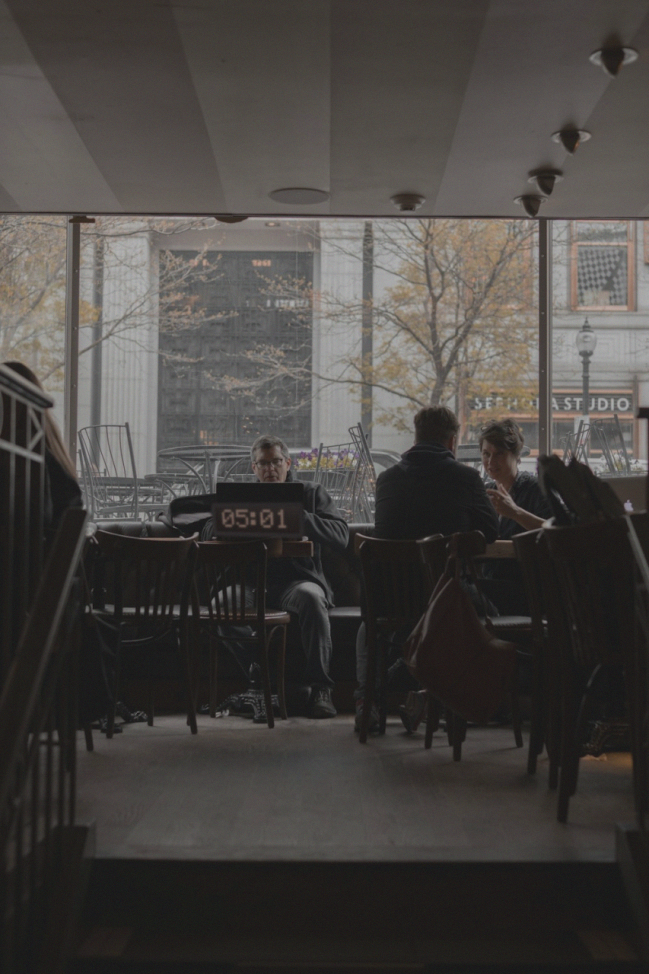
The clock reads 5,01
